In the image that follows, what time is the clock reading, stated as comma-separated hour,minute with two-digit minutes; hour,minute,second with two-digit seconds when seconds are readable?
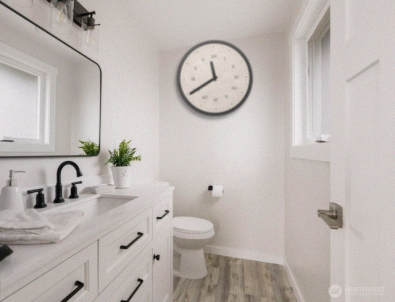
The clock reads 11,40
